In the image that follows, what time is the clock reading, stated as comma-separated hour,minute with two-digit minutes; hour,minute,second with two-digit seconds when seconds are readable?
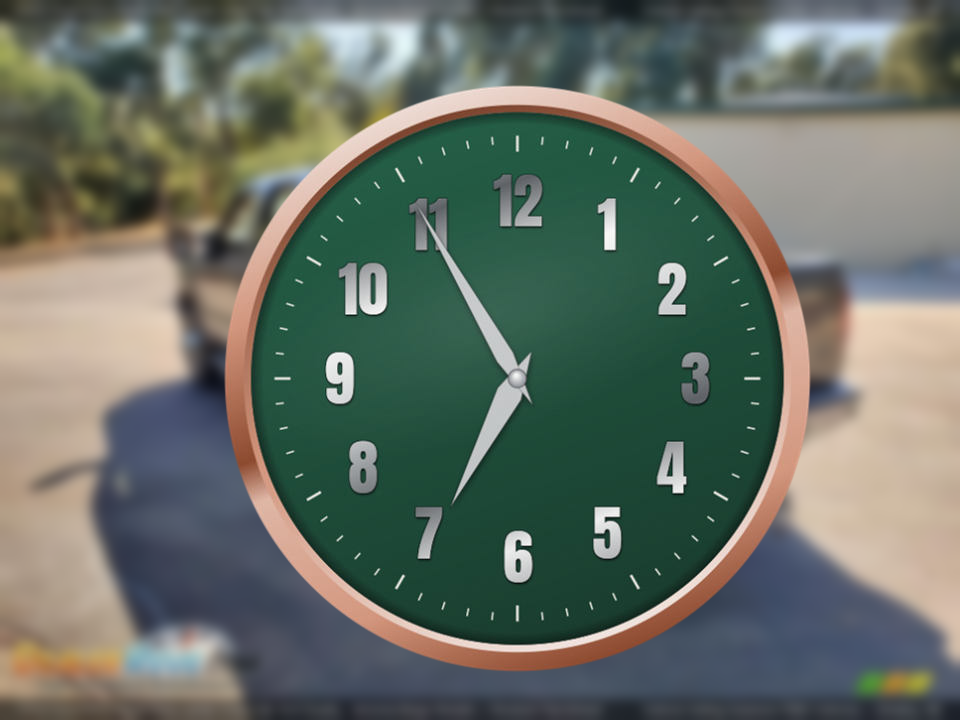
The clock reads 6,55
